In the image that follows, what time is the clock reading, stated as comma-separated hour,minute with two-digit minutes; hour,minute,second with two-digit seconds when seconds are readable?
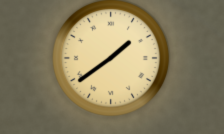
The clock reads 1,39
